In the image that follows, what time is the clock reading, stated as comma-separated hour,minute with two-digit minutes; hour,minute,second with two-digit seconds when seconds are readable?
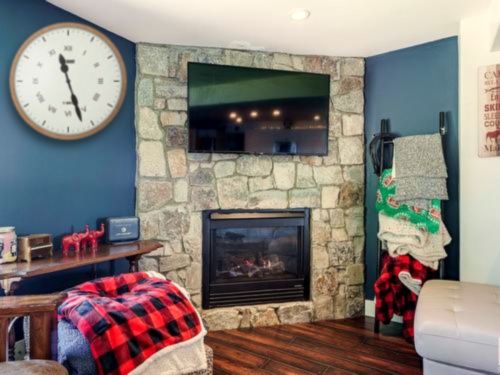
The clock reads 11,27
